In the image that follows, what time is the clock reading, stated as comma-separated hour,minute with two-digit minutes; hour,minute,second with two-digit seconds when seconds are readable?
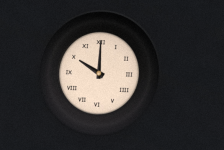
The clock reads 10,00
